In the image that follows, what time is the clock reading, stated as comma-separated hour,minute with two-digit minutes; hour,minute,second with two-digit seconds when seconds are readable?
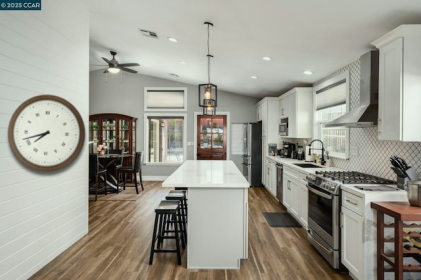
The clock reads 7,42
